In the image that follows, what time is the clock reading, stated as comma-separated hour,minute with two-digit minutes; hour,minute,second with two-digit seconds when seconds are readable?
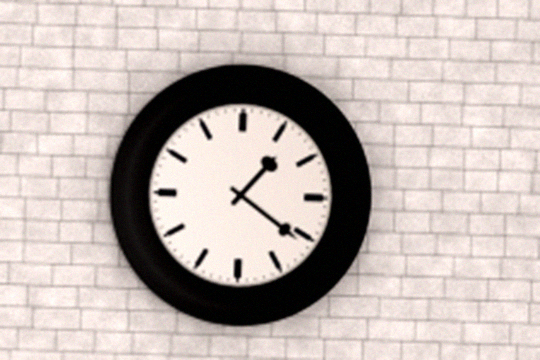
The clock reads 1,21
